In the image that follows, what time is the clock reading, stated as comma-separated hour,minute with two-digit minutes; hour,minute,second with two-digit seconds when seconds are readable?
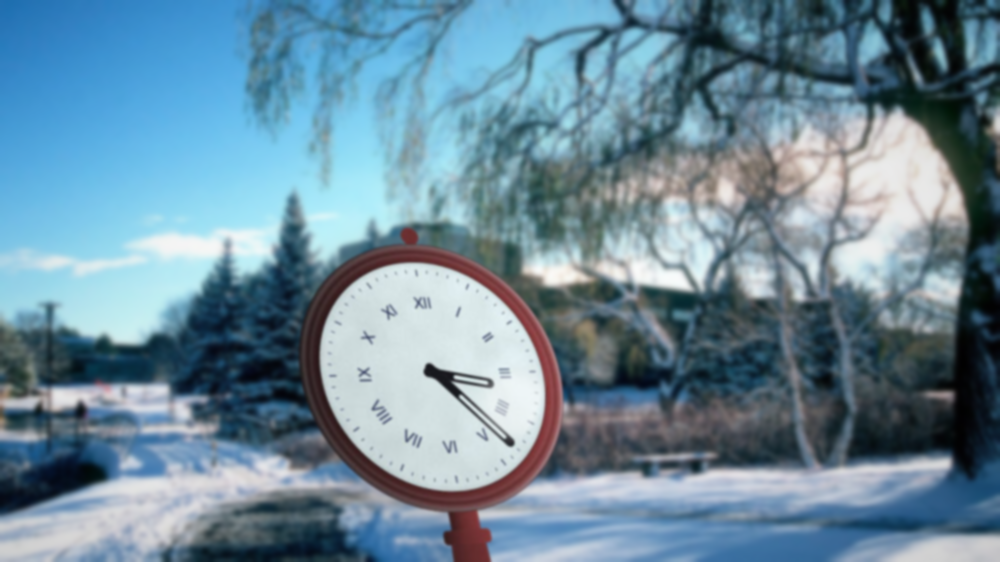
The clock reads 3,23
